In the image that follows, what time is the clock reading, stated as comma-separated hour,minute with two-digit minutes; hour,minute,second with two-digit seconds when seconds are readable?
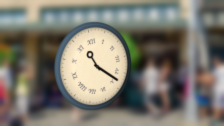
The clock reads 11,23
